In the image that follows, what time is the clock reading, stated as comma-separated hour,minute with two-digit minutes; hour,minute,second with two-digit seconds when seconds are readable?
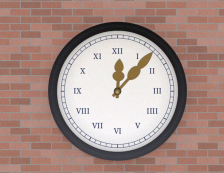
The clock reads 12,07
